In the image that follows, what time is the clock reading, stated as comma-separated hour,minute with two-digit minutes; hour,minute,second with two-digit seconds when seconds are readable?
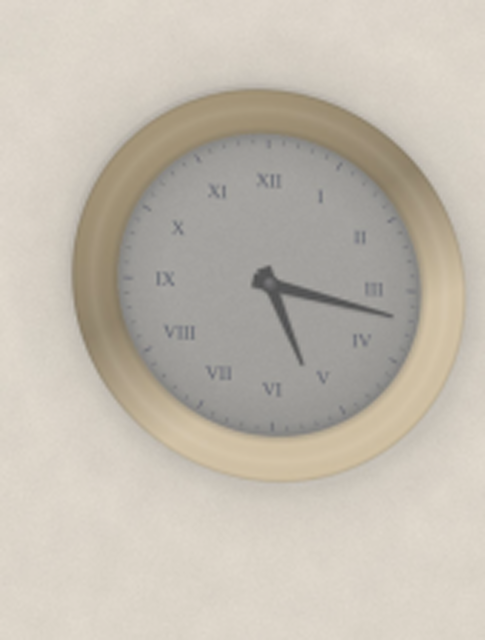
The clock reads 5,17
